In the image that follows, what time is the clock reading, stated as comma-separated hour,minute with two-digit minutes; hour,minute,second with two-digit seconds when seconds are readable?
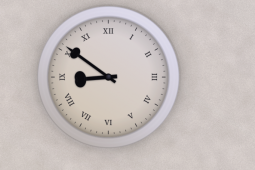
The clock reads 8,51
